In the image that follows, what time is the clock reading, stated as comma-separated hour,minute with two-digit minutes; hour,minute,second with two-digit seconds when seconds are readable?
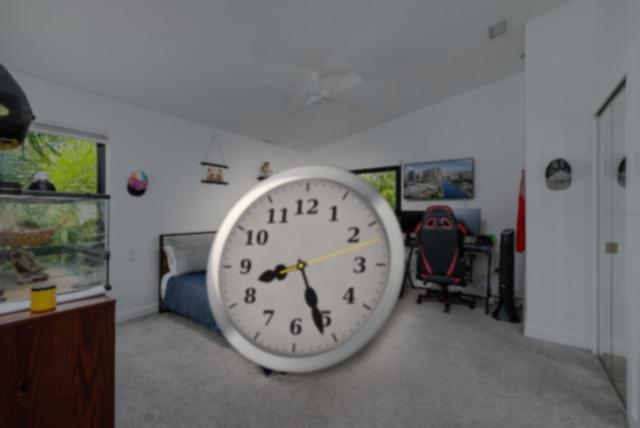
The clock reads 8,26,12
